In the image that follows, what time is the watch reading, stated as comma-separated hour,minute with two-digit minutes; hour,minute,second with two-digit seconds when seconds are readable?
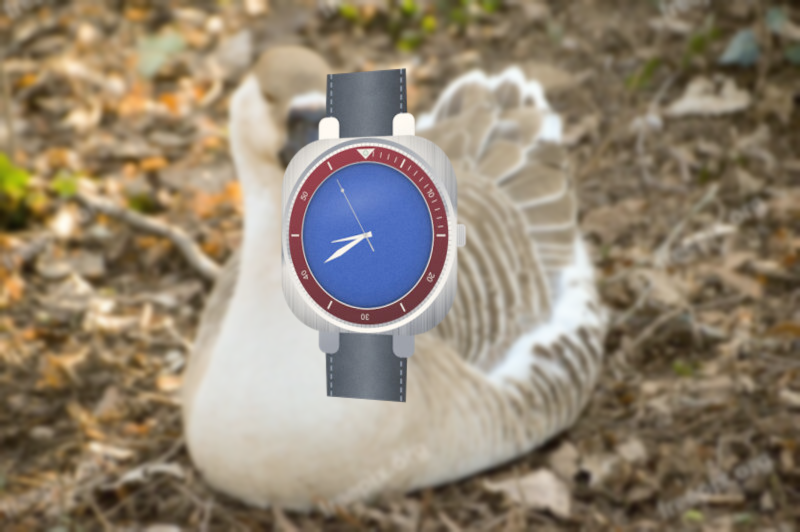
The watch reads 8,39,55
